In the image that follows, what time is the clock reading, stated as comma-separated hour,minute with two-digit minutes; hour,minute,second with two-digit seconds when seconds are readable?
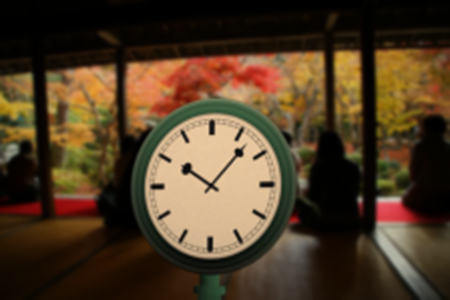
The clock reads 10,07
